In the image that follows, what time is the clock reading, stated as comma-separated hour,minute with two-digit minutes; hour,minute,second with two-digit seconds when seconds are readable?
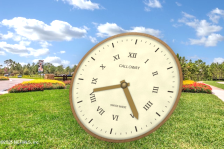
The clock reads 8,24
